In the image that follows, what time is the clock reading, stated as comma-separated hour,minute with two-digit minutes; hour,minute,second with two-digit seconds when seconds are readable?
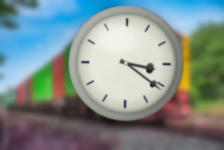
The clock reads 3,21
